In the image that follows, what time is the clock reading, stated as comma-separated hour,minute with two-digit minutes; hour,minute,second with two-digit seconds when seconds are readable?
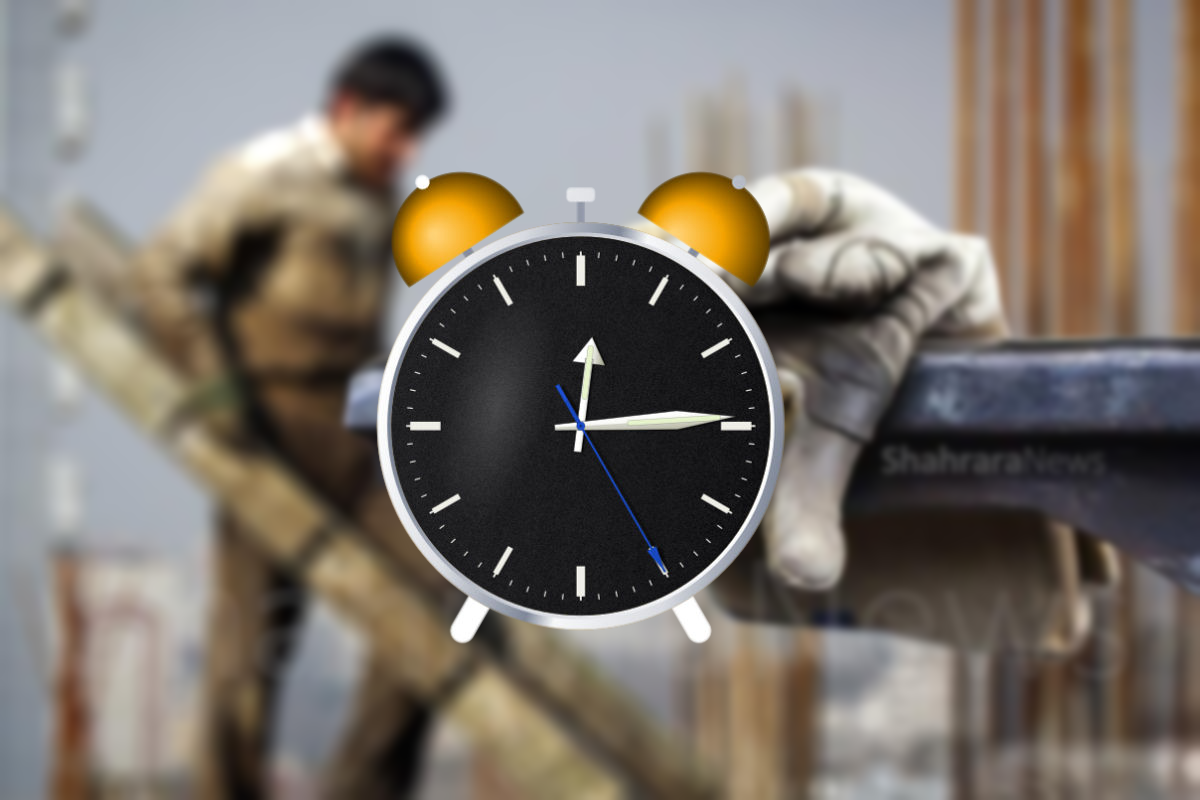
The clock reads 12,14,25
